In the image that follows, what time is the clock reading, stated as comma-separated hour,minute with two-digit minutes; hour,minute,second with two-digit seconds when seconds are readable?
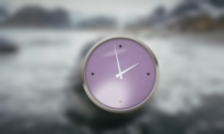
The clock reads 1,58
